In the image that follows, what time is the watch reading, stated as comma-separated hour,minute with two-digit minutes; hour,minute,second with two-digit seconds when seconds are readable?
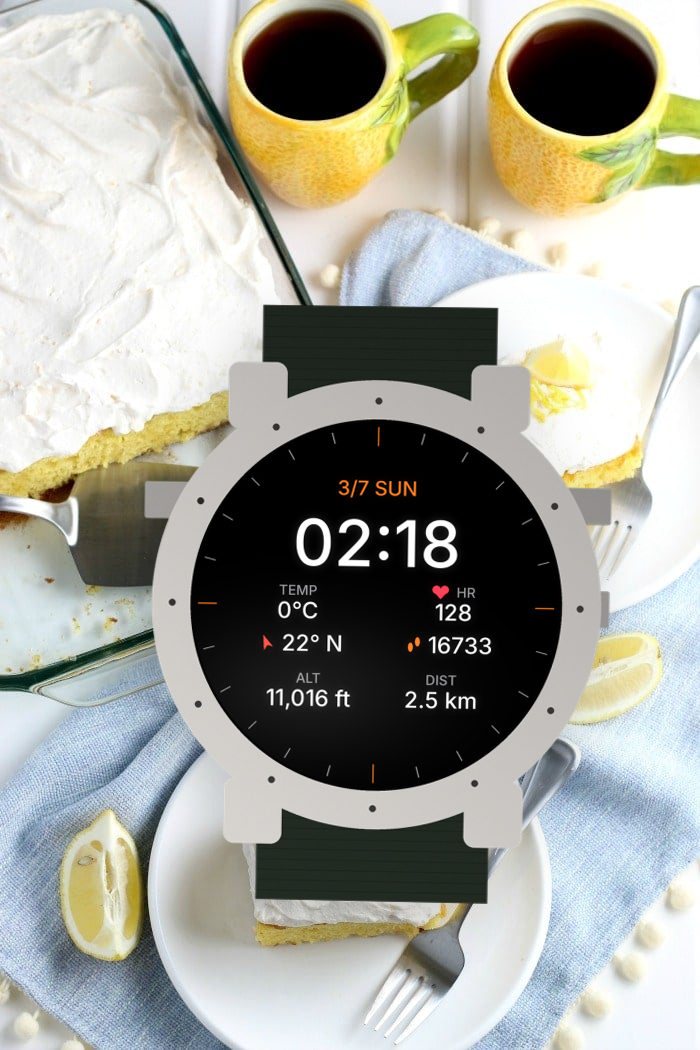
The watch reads 2,18
